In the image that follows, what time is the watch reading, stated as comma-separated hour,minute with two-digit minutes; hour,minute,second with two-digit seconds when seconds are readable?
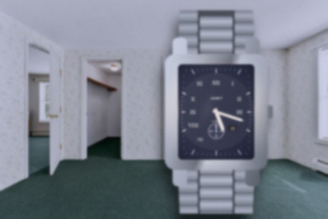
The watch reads 5,18
